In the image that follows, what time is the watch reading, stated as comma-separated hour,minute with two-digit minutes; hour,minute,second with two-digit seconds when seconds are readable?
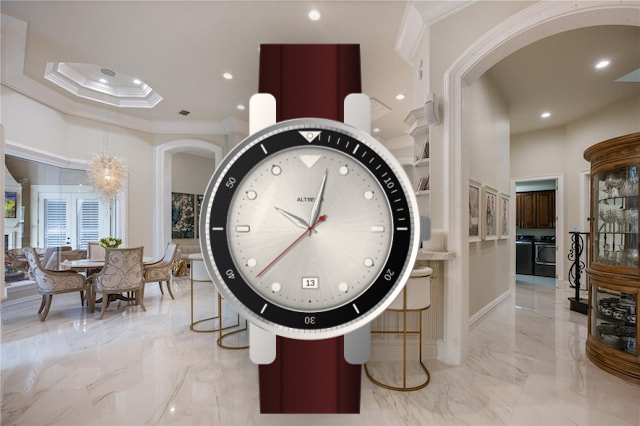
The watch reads 10,02,38
